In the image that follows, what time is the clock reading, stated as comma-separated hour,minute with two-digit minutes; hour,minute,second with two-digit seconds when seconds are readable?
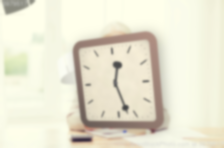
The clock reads 12,27
